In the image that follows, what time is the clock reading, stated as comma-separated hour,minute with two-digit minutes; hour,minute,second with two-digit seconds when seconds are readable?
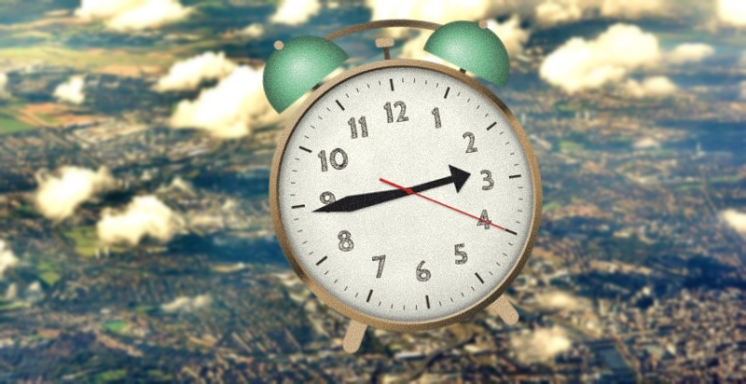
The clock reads 2,44,20
